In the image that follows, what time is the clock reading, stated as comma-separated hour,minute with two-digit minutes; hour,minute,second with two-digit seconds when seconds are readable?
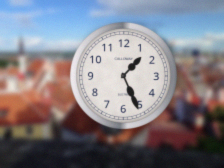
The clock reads 1,26
